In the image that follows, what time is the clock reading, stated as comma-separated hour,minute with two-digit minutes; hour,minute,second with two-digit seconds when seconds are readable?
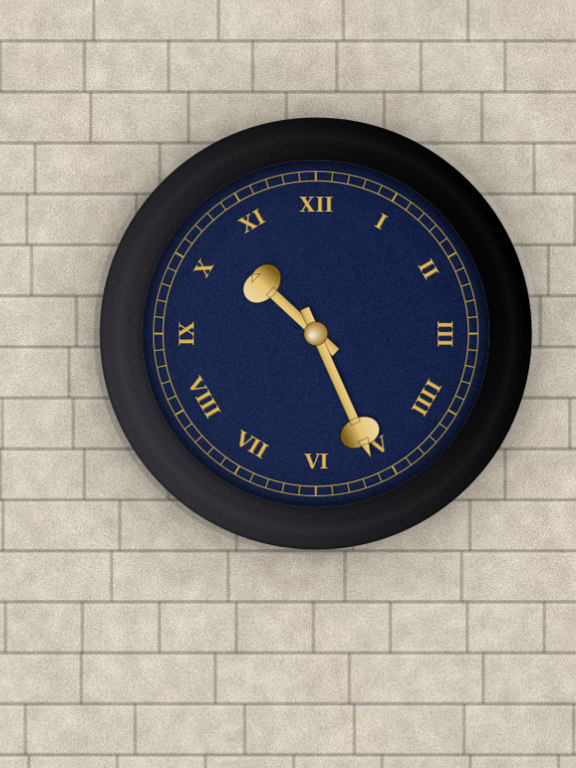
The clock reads 10,26
